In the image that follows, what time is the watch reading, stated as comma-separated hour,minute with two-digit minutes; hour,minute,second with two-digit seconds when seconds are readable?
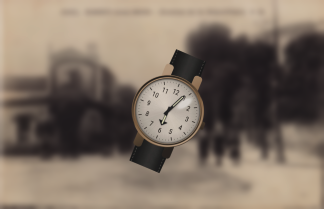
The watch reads 6,04
